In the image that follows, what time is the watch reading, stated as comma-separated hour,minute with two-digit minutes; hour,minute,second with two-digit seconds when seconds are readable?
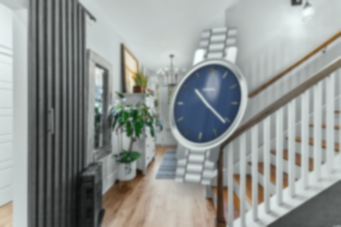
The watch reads 10,21
